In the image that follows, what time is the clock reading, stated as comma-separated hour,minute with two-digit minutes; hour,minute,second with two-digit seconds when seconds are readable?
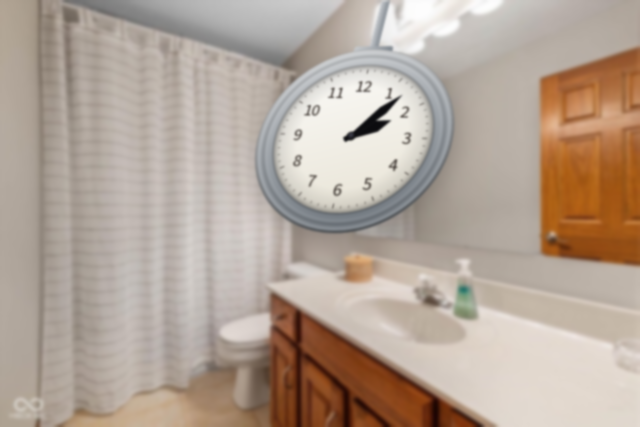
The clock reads 2,07
